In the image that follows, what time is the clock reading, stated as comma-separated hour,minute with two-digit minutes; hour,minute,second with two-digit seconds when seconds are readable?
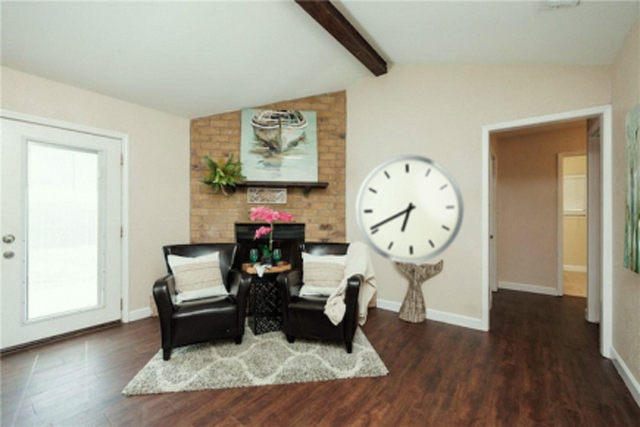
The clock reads 6,41
